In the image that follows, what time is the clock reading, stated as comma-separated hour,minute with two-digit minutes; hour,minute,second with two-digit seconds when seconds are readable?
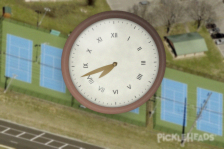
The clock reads 7,42
